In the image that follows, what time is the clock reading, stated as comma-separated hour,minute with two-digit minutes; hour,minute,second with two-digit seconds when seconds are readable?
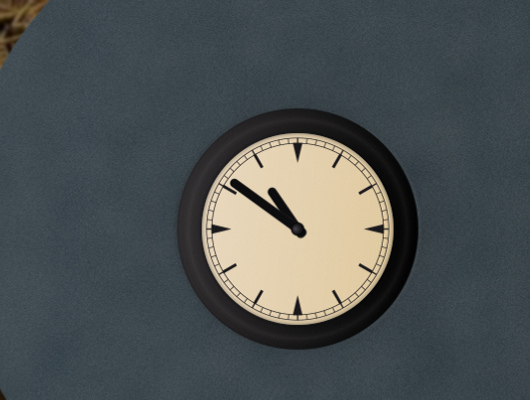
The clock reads 10,51
